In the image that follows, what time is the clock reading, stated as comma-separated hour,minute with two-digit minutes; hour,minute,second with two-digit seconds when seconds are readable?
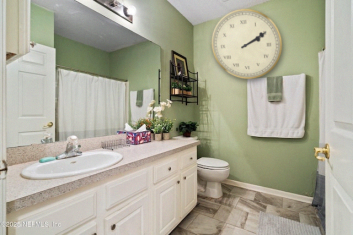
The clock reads 2,10
